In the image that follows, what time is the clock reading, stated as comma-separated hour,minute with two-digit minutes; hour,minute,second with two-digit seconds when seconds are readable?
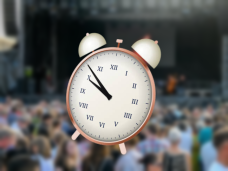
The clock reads 9,52
